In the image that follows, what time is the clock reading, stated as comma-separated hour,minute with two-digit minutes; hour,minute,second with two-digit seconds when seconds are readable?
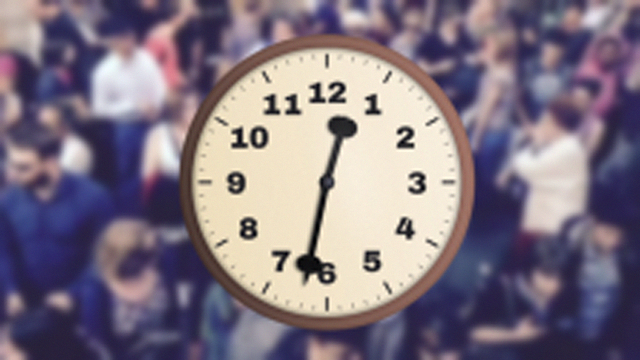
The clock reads 12,32
